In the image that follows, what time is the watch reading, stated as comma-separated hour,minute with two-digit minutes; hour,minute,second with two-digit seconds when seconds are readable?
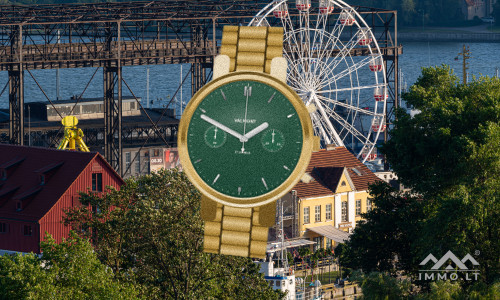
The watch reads 1,49
